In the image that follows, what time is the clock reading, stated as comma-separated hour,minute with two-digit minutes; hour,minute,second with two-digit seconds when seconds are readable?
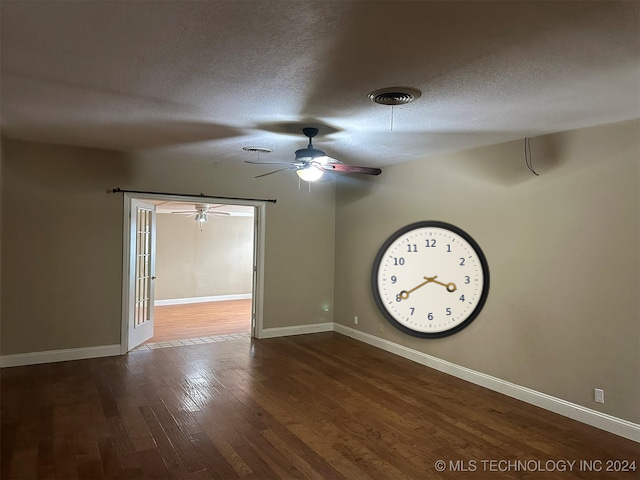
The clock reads 3,40
